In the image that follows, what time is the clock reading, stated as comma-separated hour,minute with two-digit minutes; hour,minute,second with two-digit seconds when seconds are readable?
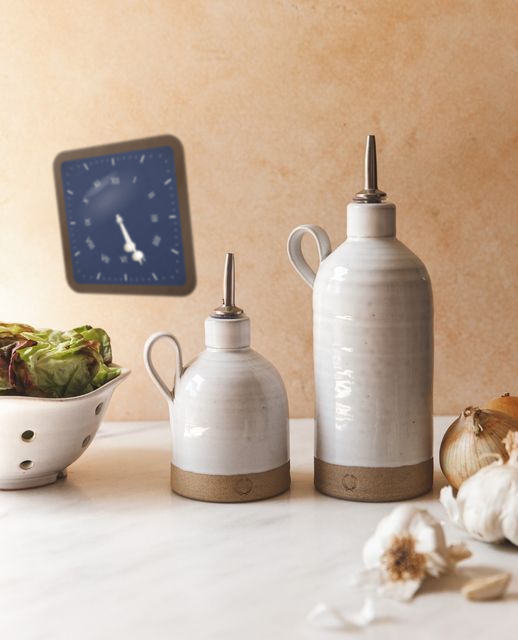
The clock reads 5,26
